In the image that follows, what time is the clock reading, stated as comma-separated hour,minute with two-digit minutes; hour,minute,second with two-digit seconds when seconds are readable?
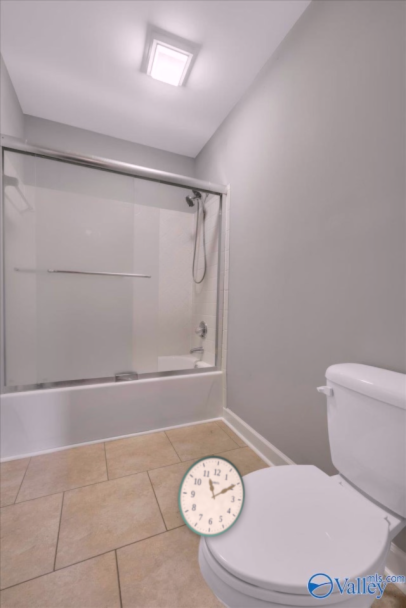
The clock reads 11,10
